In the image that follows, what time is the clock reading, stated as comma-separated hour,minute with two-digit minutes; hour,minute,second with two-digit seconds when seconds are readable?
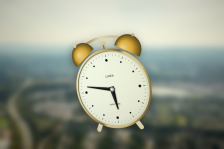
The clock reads 5,47
